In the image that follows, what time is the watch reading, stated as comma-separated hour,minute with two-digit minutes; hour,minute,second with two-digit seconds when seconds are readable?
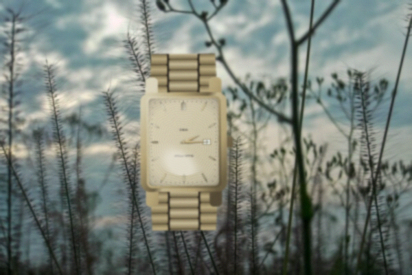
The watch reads 2,15
